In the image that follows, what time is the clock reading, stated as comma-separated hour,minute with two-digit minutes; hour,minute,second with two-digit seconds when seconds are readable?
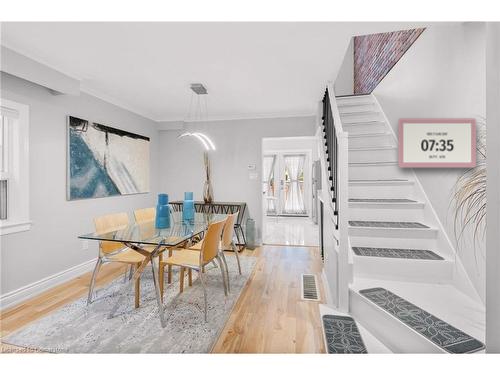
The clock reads 7,35
